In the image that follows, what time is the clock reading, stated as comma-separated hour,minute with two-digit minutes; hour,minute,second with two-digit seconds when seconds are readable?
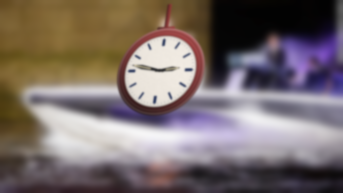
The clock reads 2,47
